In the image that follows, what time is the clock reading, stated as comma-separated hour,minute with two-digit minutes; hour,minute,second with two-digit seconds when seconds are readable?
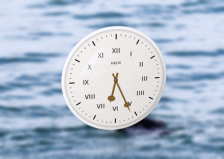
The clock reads 6,26
